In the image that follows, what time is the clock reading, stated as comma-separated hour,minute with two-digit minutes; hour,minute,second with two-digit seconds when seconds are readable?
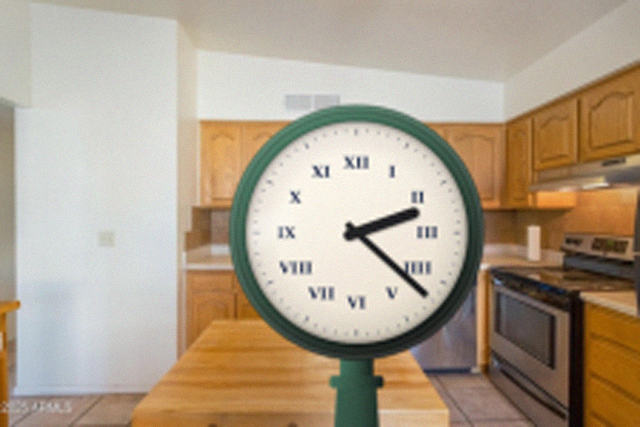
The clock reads 2,22
